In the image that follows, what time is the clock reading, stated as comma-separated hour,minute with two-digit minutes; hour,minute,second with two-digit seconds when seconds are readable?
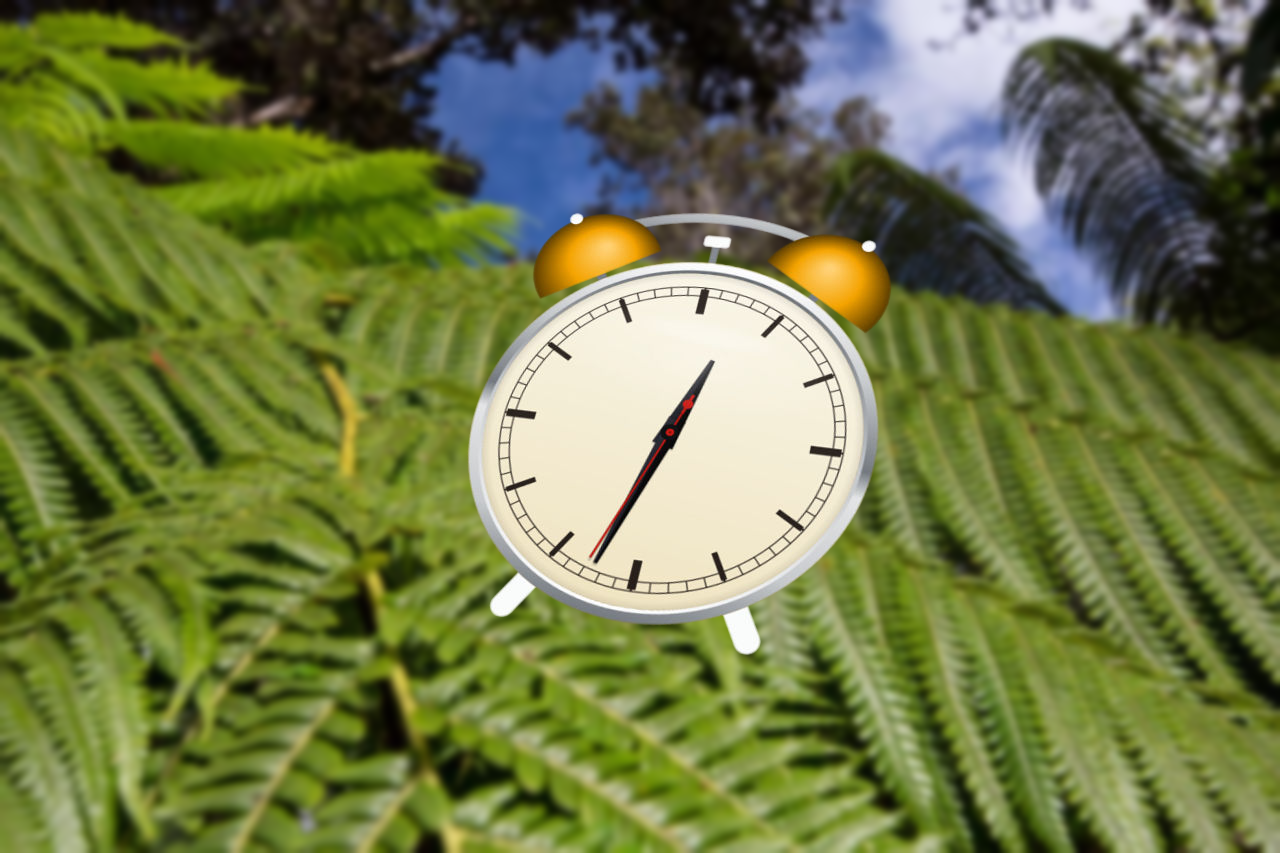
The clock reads 12,32,33
